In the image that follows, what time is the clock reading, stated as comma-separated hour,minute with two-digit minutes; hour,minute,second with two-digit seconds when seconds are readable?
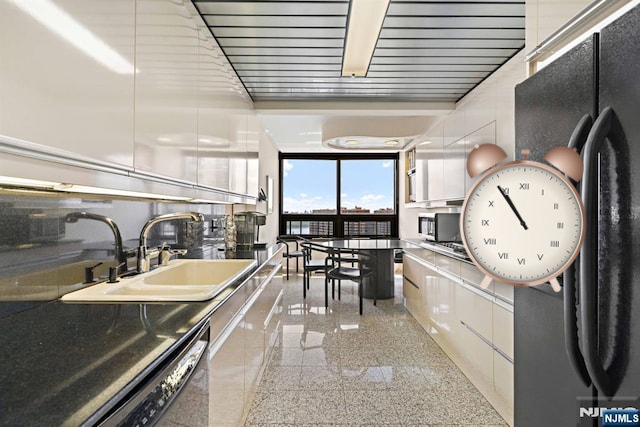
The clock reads 10,54
